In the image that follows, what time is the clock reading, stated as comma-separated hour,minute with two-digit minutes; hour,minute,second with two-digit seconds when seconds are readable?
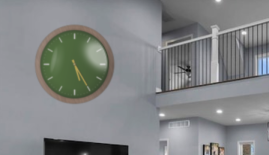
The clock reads 5,25
